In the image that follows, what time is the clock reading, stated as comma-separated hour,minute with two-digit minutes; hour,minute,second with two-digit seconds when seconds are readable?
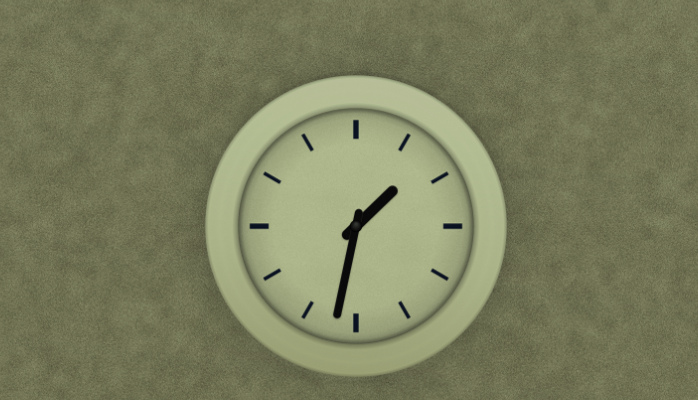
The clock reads 1,32
